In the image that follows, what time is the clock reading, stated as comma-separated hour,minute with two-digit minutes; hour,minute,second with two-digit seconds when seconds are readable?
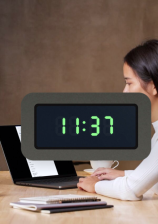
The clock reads 11,37
